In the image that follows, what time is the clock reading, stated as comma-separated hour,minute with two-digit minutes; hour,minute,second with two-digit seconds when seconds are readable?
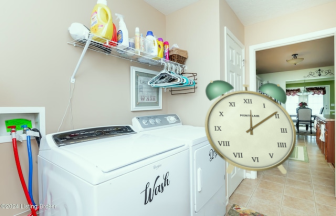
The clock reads 12,09
